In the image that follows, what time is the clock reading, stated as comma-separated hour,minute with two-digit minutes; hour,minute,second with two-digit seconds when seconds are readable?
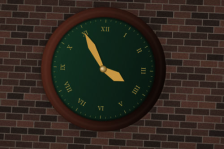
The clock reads 3,55
